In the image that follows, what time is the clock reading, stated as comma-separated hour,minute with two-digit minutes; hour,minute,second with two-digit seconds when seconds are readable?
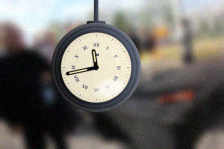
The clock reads 11,43
